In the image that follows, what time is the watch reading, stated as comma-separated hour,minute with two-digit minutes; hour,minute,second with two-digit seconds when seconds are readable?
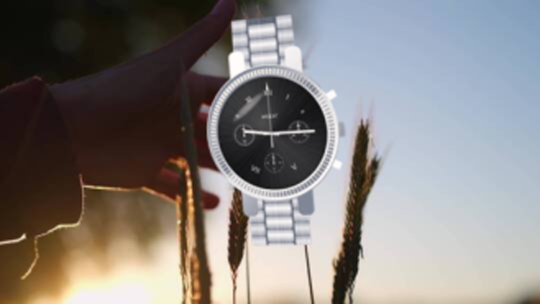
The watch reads 9,15
